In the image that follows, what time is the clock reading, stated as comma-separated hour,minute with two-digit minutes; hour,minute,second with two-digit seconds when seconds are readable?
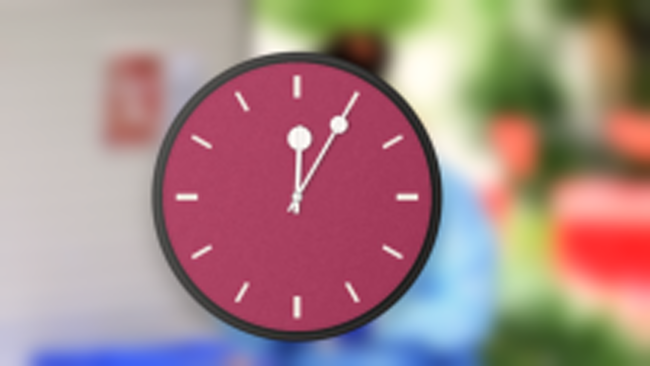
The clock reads 12,05
